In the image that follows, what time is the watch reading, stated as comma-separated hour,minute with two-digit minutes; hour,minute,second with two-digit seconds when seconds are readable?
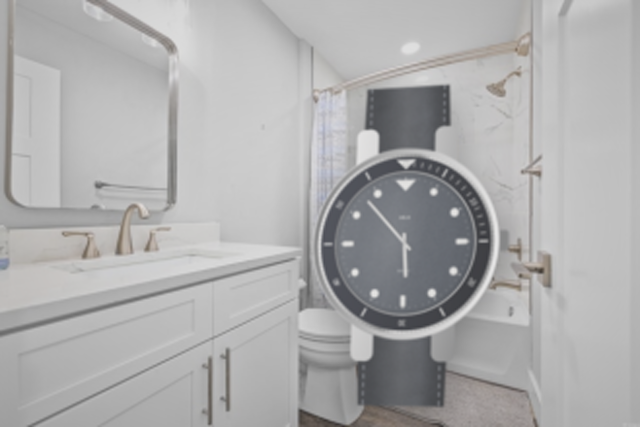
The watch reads 5,53
